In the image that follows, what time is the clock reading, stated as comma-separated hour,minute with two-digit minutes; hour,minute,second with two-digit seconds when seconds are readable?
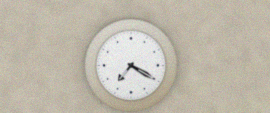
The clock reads 7,20
